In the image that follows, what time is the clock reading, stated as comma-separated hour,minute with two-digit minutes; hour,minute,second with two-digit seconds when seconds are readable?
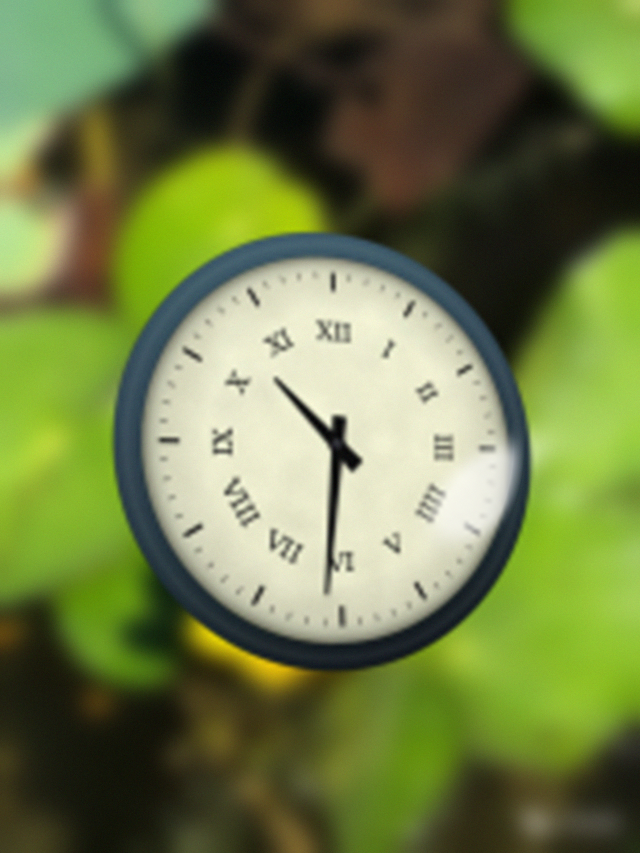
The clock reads 10,31
